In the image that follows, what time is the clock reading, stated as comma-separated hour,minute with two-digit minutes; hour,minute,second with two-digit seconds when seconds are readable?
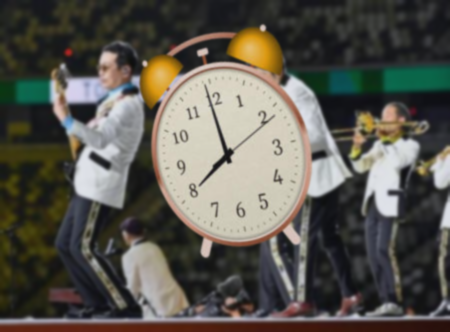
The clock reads 7,59,11
